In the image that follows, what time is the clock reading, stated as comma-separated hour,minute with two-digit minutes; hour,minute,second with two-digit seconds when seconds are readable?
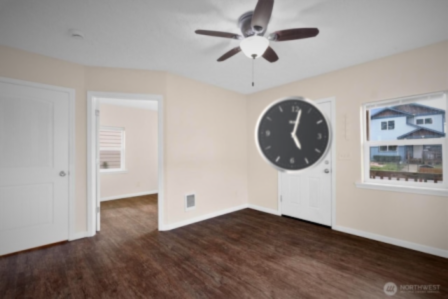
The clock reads 5,02
